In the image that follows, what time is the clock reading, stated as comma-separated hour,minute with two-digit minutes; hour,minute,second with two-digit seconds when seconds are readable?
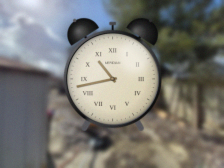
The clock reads 10,43
